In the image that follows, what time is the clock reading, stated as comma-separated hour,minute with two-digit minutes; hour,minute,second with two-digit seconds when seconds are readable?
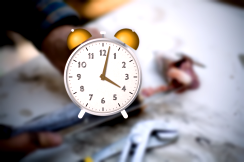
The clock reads 4,02
